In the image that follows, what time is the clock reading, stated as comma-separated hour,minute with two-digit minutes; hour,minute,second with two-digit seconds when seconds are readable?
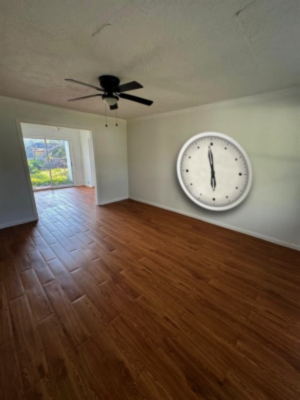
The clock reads 5,59
